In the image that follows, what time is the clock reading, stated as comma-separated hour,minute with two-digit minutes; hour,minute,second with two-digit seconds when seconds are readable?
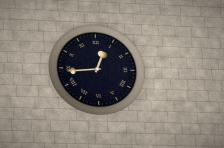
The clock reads 12,44
